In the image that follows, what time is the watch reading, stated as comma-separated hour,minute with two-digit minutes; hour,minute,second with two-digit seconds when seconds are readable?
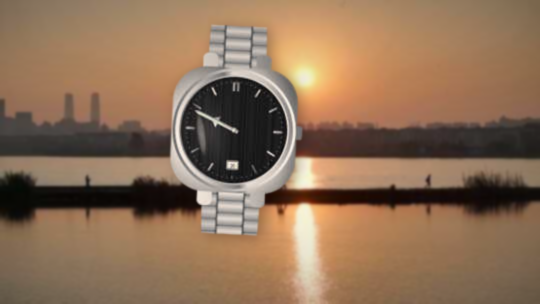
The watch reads 9,49
